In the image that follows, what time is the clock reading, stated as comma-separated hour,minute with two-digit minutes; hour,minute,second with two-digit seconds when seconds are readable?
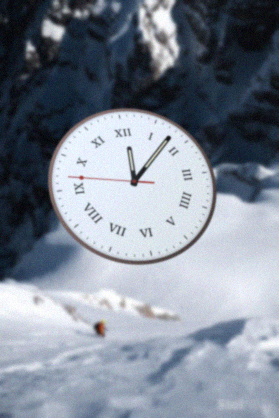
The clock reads 12,07,47
